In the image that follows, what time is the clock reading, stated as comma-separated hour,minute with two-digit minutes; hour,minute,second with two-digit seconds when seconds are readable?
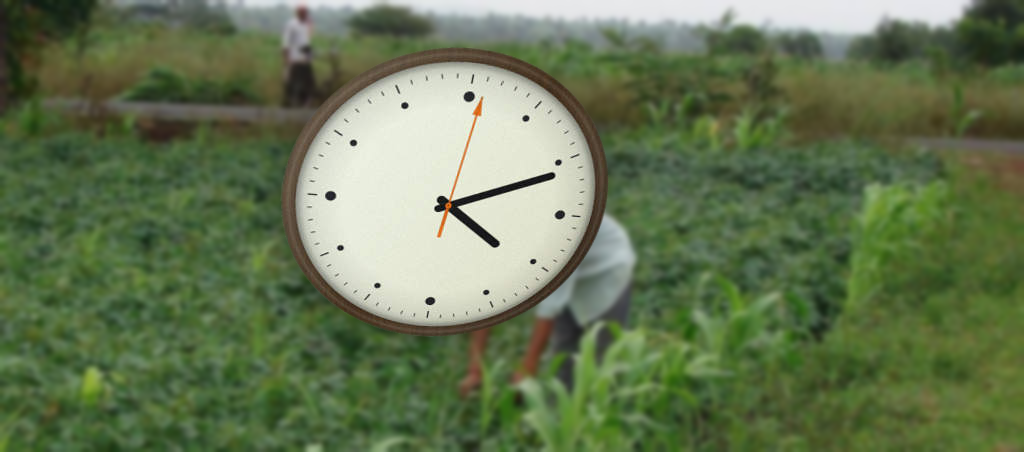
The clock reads 4,11,01
